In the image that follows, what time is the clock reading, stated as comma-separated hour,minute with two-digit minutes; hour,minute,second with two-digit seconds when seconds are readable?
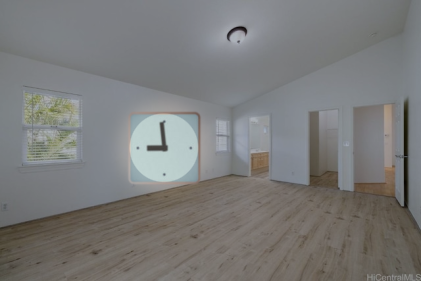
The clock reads 8,59
